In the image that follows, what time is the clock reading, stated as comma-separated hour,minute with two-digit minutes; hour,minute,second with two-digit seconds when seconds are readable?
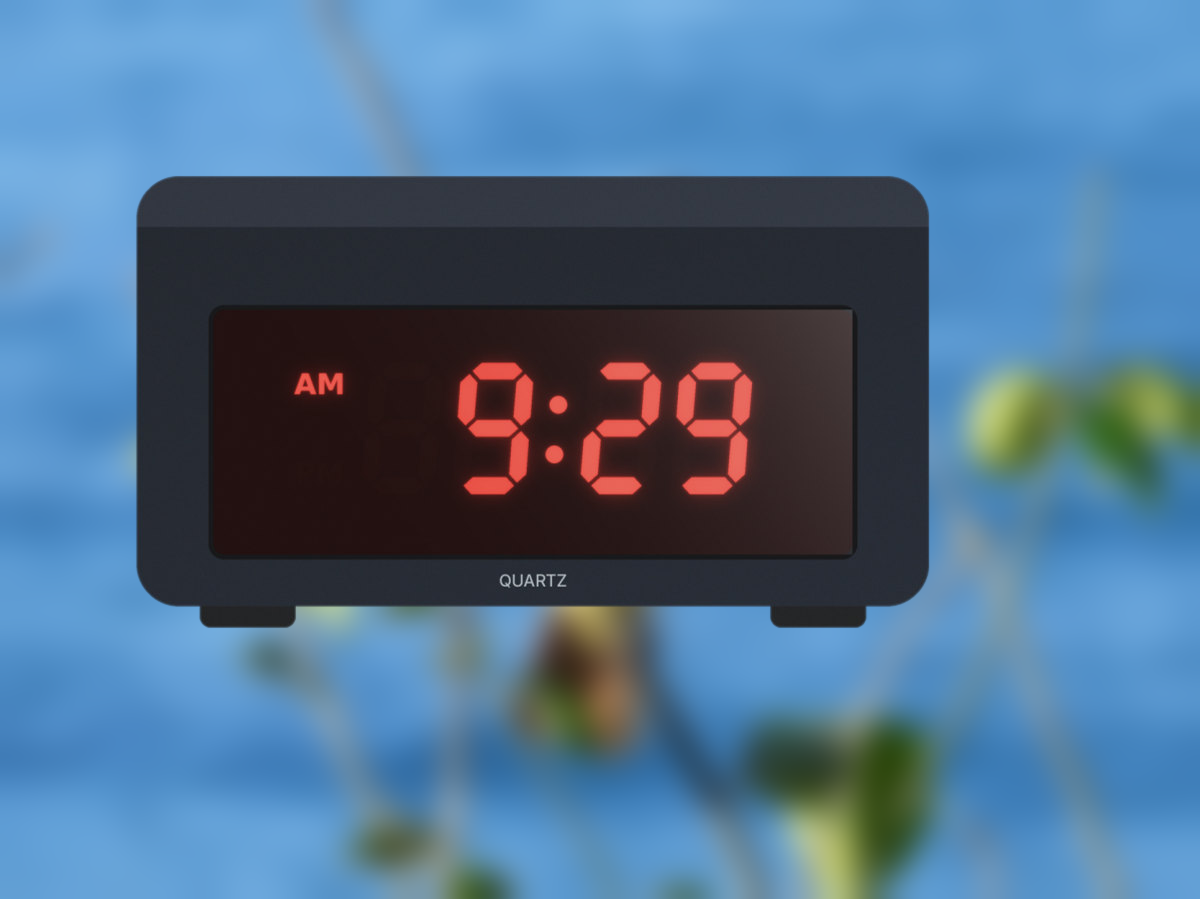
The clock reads 9,29
